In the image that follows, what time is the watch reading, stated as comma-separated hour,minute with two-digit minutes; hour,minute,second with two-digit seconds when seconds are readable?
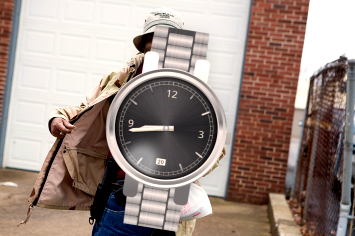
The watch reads 8,43
